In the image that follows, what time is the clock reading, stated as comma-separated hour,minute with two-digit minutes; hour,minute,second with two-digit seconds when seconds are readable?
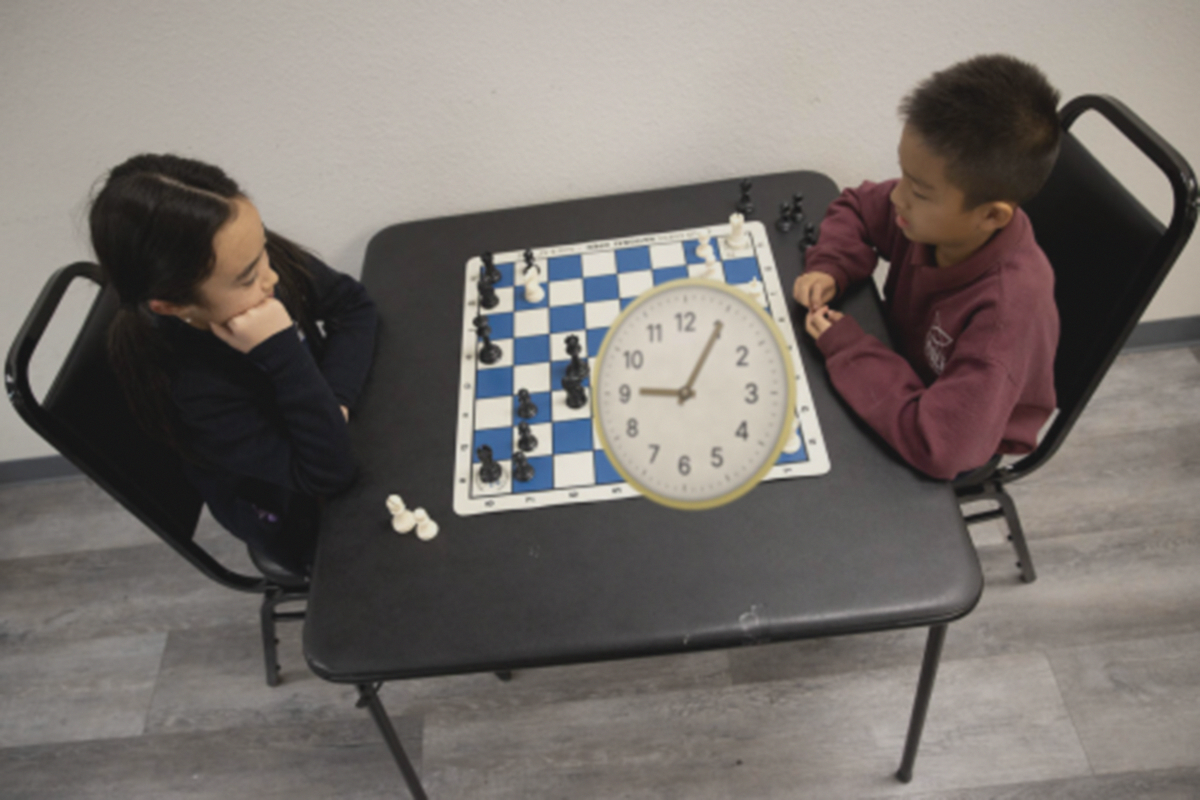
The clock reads 9,05
